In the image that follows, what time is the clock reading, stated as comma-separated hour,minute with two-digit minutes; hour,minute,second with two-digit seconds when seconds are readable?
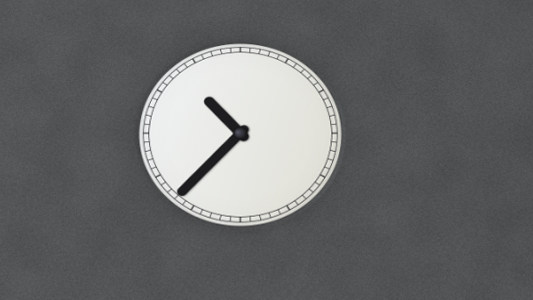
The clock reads 10,37
